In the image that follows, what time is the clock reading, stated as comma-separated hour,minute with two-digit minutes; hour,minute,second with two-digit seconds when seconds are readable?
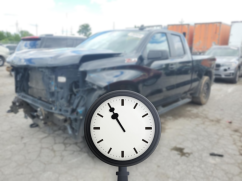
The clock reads 10,55
